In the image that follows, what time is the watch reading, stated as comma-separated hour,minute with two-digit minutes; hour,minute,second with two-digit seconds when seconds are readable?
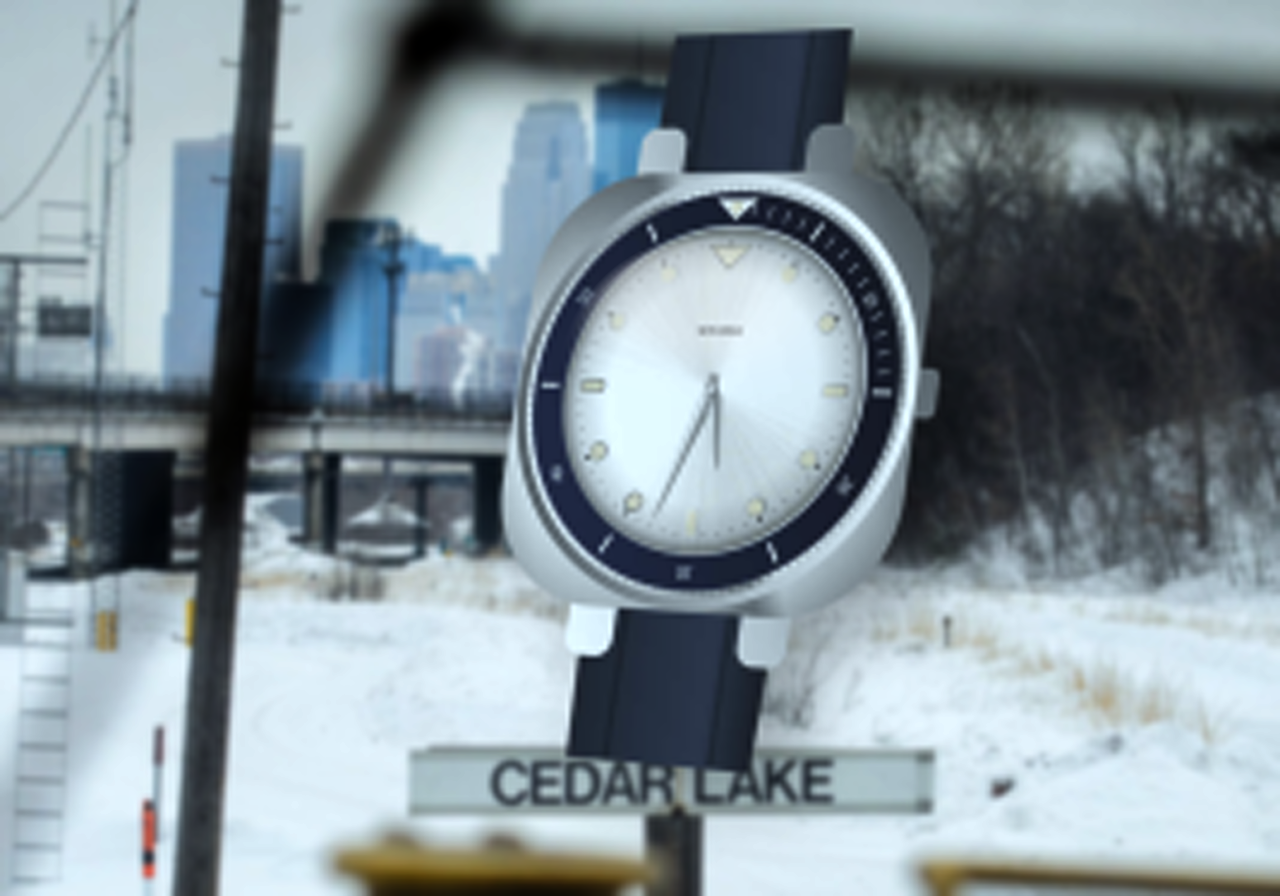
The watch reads 5,33
